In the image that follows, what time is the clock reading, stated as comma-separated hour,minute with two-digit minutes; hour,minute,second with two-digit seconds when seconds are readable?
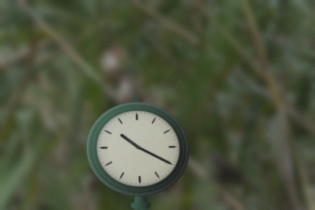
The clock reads 10,20
